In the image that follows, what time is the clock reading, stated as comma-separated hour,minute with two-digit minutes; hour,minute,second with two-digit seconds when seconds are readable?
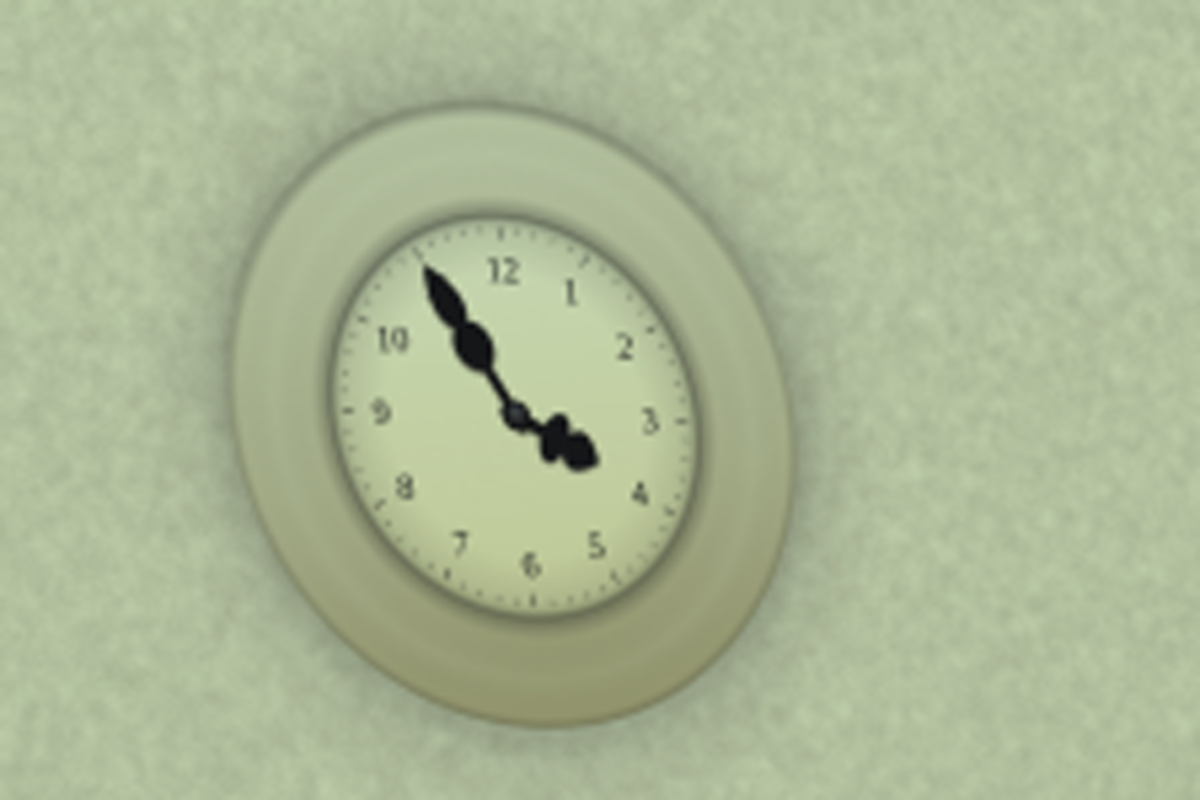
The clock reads 3,55
